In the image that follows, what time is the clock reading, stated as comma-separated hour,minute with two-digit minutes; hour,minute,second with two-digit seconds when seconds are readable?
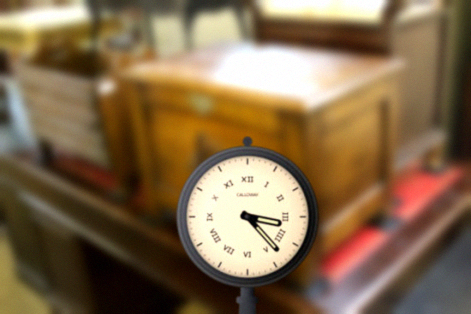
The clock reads 3,23
